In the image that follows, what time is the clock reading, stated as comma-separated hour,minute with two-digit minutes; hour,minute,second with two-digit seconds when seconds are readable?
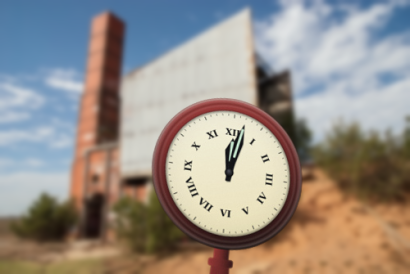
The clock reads 12,02
